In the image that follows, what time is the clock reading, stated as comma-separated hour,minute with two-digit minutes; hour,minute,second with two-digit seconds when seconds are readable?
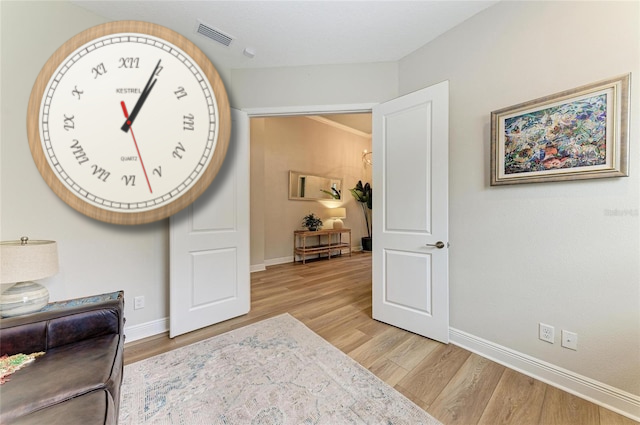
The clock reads 1,04,27
